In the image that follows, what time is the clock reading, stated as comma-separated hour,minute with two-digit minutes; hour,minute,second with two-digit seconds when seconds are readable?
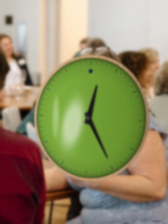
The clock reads 12,25
